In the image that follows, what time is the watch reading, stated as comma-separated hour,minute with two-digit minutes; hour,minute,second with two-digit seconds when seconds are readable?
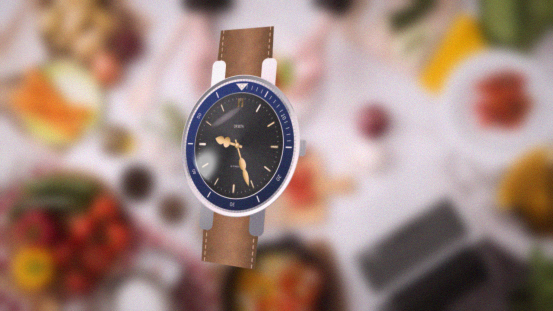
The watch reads 9,26
